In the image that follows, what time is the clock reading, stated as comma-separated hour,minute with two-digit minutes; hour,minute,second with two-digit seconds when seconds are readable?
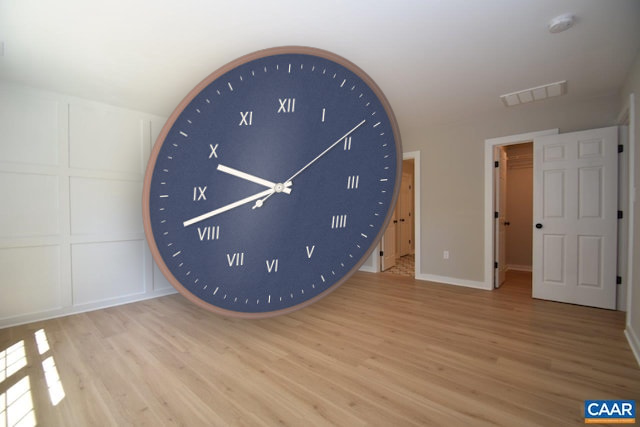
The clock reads 9,42,09
